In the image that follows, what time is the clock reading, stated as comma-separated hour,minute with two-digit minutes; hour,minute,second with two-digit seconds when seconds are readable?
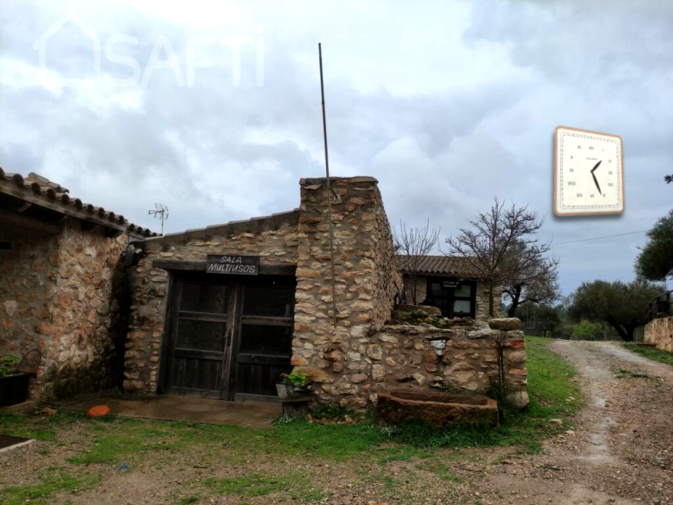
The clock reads 1,26
